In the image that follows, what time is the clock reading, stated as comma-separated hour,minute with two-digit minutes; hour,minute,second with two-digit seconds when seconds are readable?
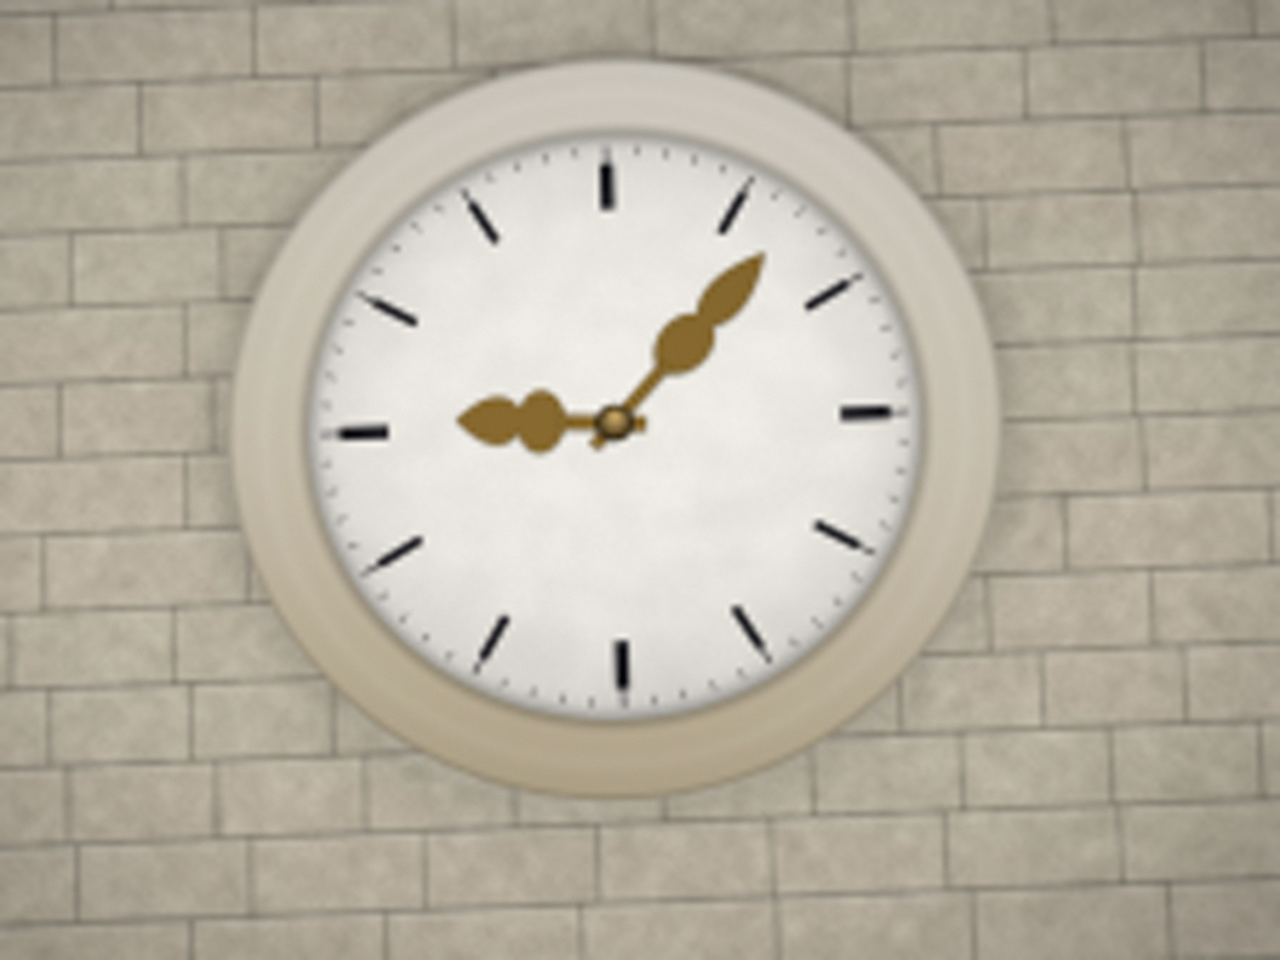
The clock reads 9,07
